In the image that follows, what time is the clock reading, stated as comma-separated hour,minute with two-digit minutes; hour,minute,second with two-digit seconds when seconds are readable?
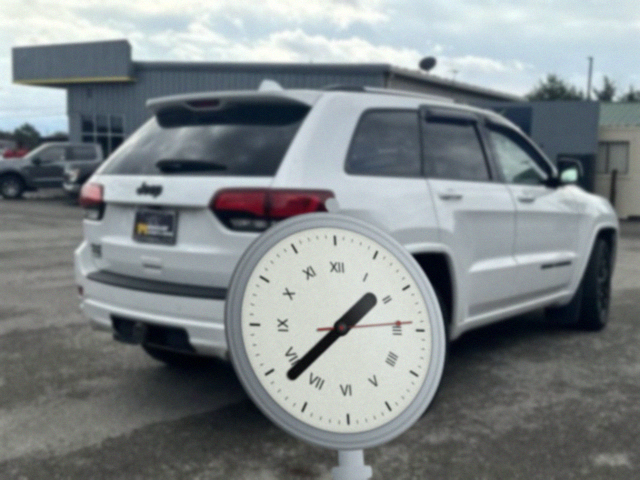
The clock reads 1,38,14
